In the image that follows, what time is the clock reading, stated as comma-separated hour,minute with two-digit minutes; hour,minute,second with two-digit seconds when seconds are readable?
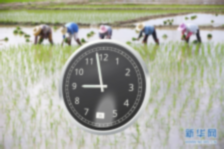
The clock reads 8,58
